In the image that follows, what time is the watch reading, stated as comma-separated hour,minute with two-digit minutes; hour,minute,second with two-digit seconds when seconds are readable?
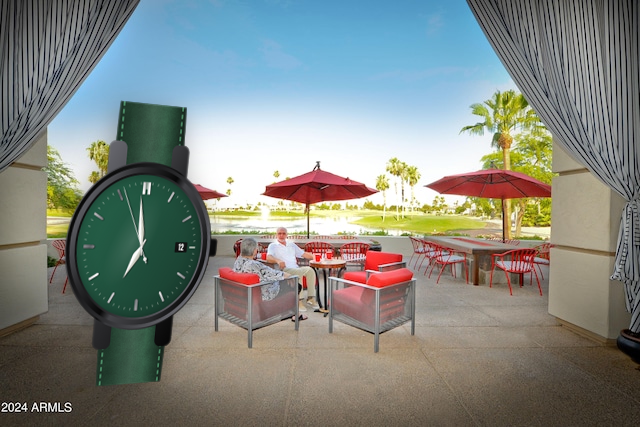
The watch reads 6,58,56
